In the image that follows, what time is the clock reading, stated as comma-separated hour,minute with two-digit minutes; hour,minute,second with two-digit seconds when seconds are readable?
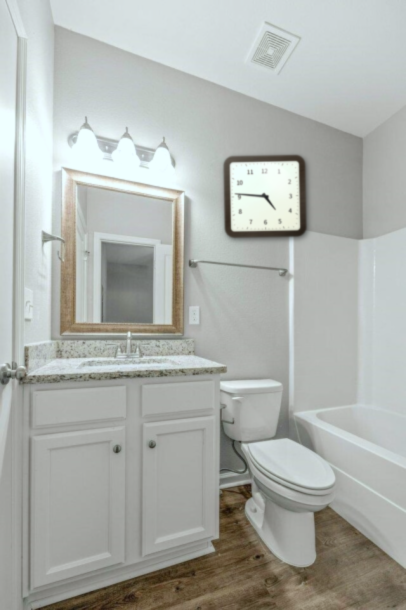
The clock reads 4,46
